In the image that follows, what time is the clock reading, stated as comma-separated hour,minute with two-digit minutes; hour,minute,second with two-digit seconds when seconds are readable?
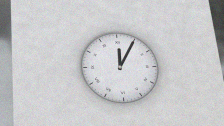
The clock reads 12,05
